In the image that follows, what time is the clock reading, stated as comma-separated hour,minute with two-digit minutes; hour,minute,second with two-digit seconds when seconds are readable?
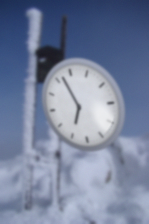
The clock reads 6,57
